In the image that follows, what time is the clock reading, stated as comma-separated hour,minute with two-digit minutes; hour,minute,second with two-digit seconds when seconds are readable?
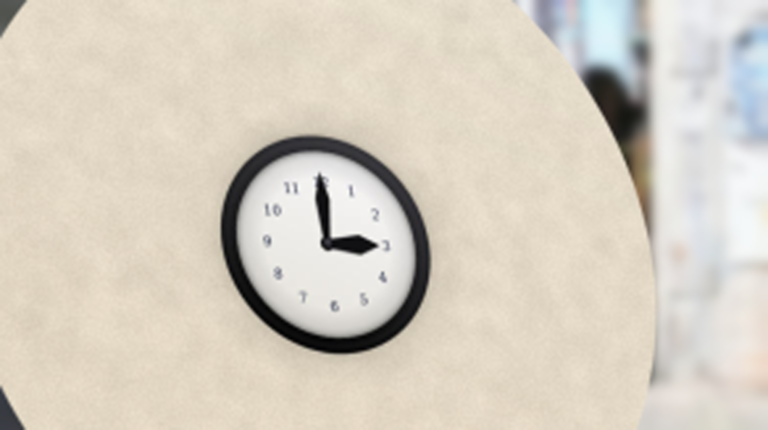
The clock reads 3,00
